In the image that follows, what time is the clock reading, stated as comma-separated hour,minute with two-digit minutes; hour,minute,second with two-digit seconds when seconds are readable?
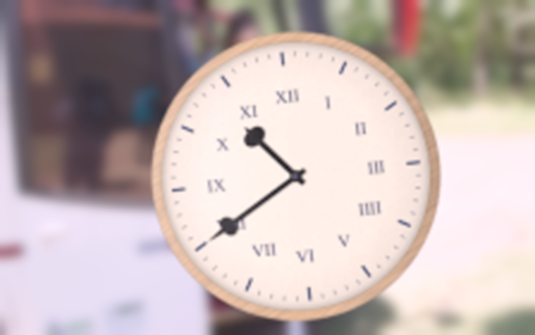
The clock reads 10,40
